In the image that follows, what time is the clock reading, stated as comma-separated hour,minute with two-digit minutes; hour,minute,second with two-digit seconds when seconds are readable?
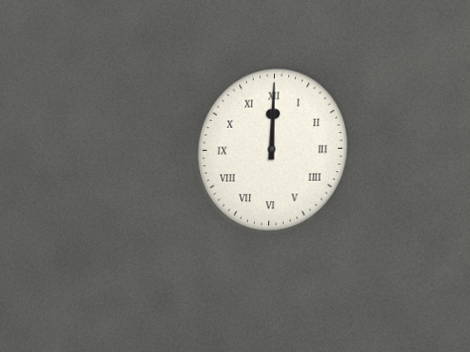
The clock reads 12,00
